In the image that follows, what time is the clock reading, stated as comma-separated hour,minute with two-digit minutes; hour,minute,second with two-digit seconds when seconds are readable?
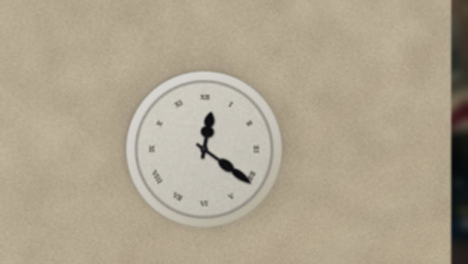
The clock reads 12,21
